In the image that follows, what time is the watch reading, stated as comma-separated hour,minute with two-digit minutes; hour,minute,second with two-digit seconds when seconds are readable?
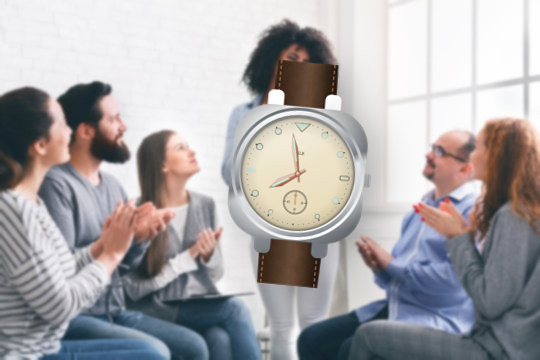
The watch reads 7,58
